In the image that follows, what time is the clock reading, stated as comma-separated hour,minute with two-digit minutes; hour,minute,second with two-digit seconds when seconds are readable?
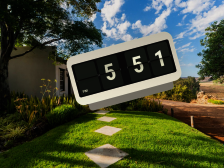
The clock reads 5,51
